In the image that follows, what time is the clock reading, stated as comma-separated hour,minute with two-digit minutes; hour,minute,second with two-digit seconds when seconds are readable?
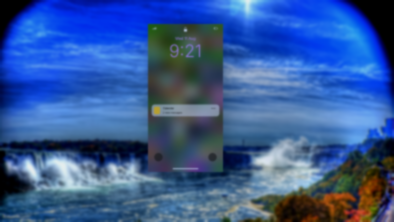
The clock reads 9,21
